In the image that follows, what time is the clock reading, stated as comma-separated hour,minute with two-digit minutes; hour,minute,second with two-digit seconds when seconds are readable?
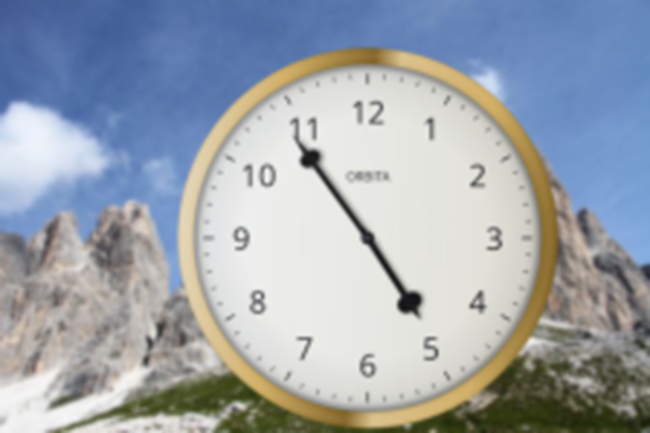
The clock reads 4,54
